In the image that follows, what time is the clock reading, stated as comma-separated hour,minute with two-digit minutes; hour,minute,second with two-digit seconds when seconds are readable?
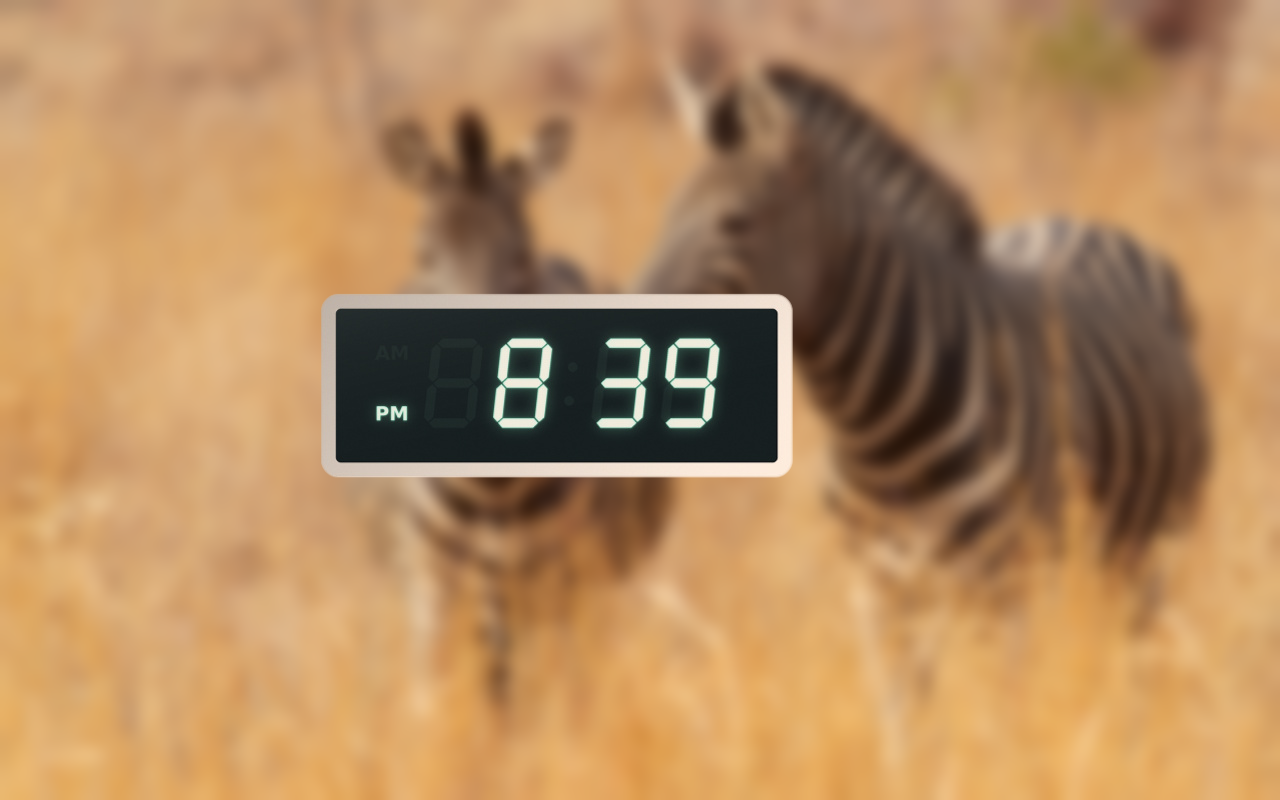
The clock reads 8,39
